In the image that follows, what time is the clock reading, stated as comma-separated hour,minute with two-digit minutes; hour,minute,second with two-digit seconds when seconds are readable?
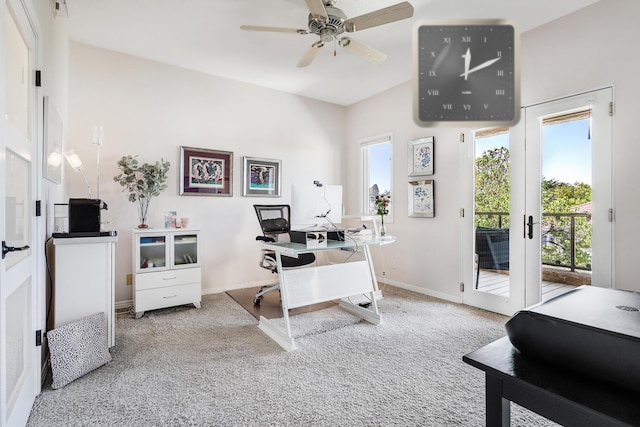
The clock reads 12,11
